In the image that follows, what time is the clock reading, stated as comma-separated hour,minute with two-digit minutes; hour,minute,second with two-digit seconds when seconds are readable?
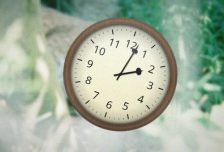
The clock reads 2,02
